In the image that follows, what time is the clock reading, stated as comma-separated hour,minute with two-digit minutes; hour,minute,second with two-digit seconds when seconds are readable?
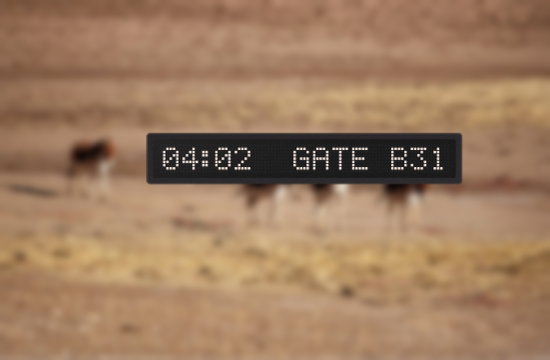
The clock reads 4,02
